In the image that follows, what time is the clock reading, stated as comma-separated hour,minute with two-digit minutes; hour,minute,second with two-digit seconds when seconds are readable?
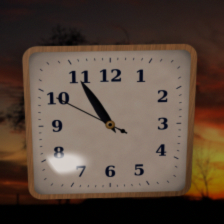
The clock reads 10,54,50
